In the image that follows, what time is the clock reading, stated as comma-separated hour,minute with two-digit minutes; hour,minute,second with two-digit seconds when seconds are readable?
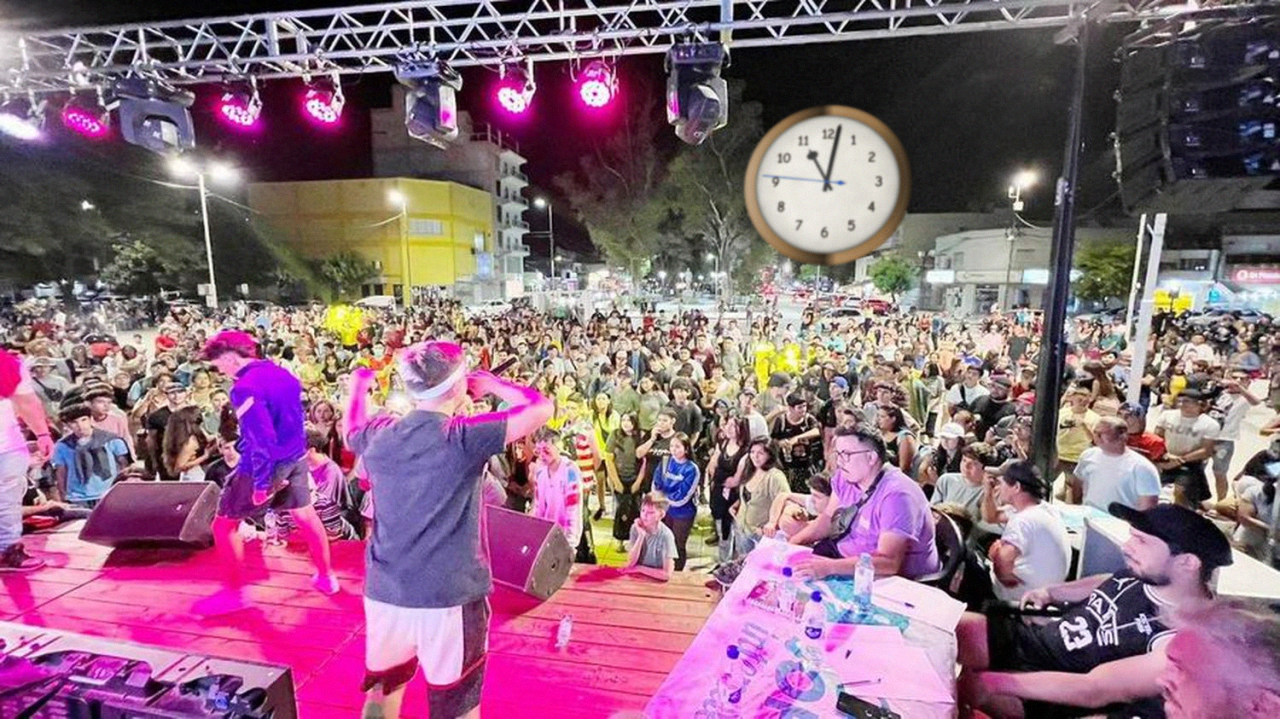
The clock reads 11,01,46
